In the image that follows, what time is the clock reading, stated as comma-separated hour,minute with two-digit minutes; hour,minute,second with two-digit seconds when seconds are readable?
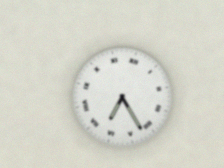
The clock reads 6,22
